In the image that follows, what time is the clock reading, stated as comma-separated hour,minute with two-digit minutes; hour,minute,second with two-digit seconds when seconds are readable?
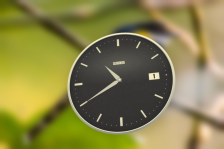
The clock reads 10,40
